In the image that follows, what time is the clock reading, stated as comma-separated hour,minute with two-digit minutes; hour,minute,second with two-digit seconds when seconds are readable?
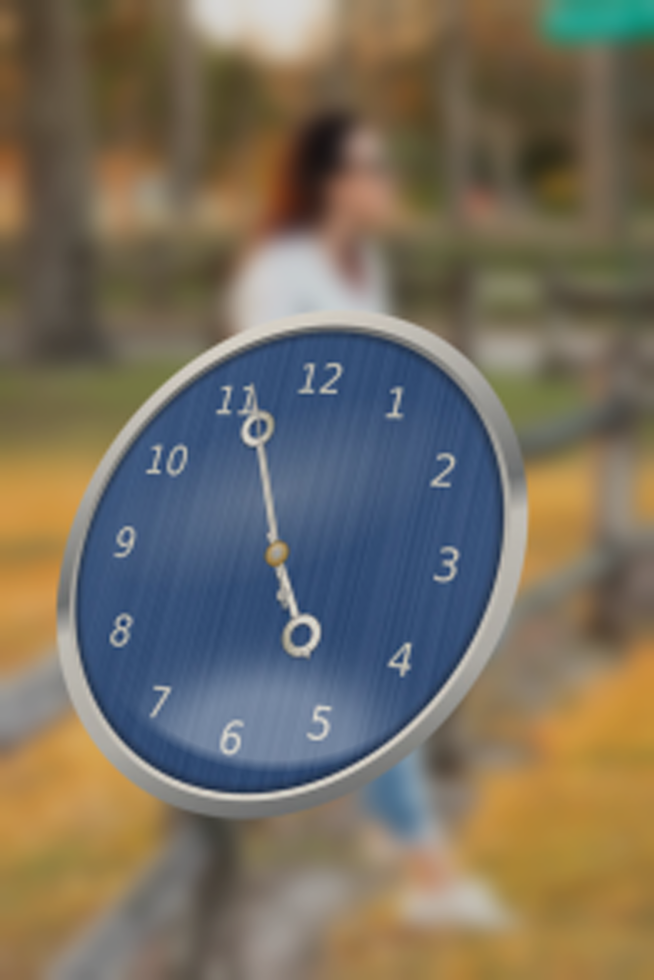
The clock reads 4,55,56
